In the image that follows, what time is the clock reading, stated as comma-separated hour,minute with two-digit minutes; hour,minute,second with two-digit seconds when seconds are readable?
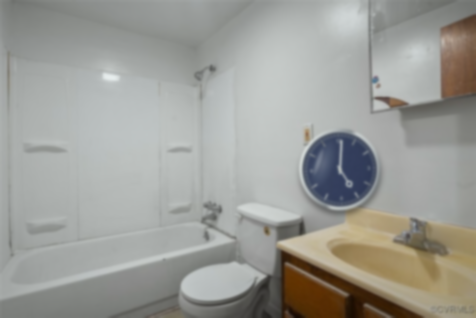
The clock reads 5,01
